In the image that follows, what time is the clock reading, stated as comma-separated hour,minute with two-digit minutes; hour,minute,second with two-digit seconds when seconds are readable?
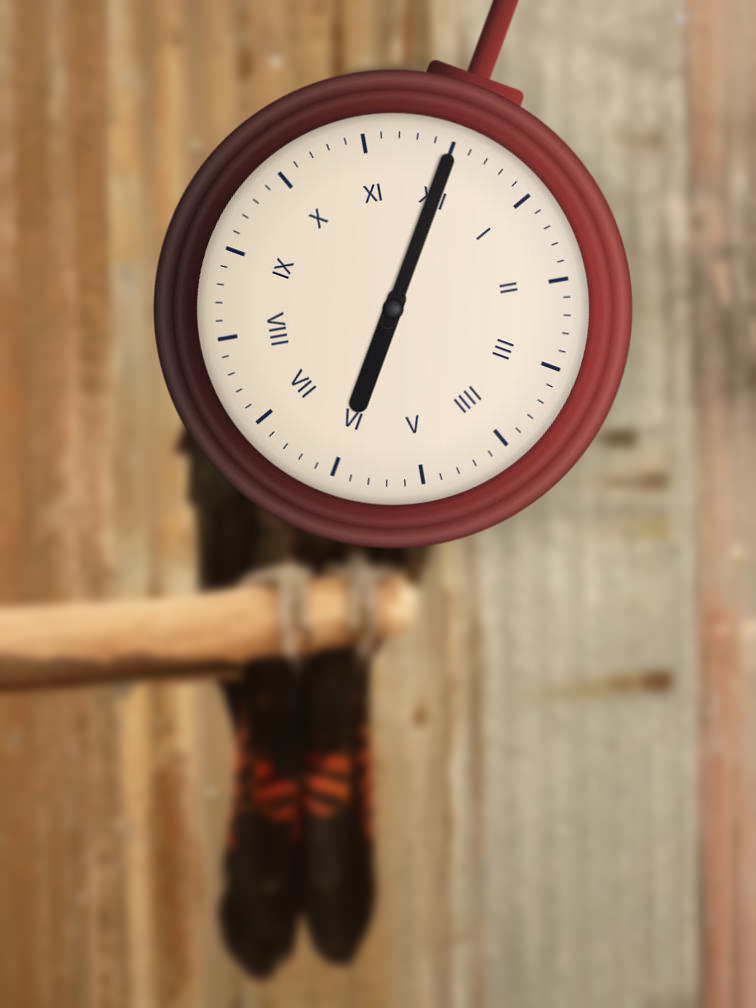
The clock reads 6,00
